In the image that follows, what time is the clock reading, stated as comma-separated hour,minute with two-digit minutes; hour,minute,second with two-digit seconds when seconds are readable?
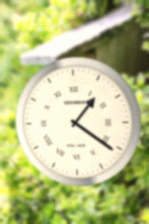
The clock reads 1,21
